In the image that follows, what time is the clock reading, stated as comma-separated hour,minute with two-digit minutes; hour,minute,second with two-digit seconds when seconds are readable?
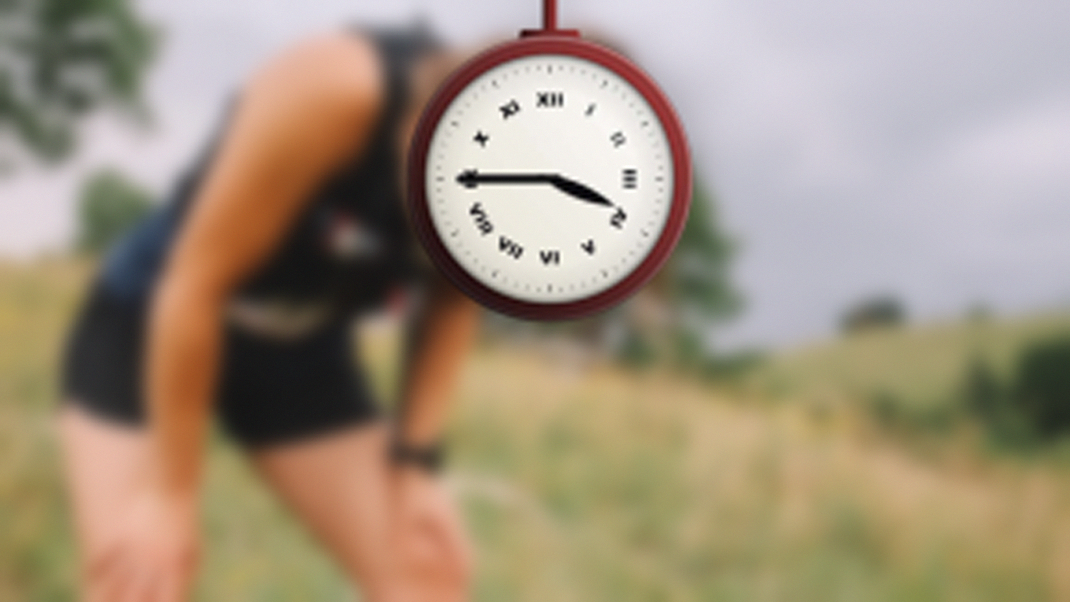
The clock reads 3,45
